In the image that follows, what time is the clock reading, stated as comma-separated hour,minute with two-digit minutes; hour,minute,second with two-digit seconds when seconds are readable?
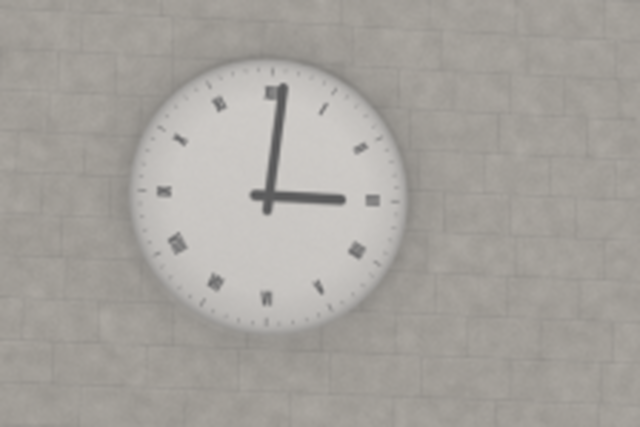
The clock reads 3,01
